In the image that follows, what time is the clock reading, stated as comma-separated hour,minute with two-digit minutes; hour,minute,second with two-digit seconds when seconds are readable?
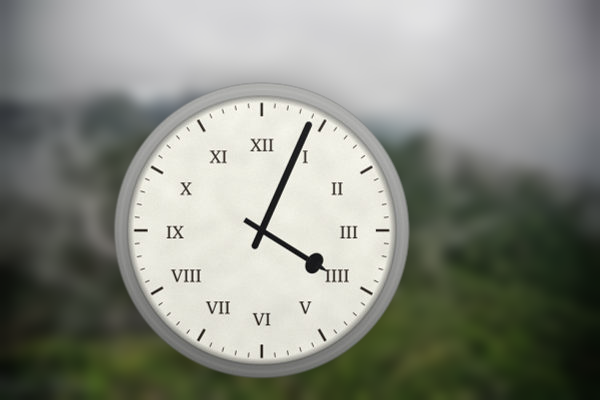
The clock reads 4,04
